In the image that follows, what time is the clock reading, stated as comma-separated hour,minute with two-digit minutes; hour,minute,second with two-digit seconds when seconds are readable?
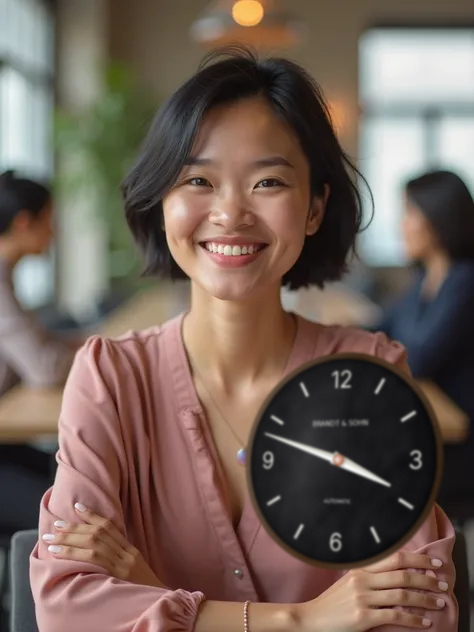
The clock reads 3,48
